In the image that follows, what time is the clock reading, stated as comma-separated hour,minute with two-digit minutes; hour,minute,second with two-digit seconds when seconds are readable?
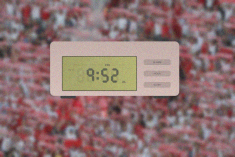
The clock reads 9,52
